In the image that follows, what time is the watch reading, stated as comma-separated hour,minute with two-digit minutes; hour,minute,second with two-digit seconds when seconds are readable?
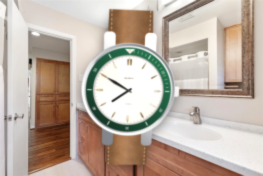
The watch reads 7,50
